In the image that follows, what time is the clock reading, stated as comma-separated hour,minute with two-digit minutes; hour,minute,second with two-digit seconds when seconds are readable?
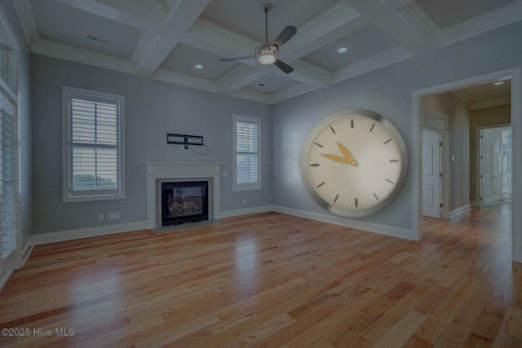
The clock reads 10,48
